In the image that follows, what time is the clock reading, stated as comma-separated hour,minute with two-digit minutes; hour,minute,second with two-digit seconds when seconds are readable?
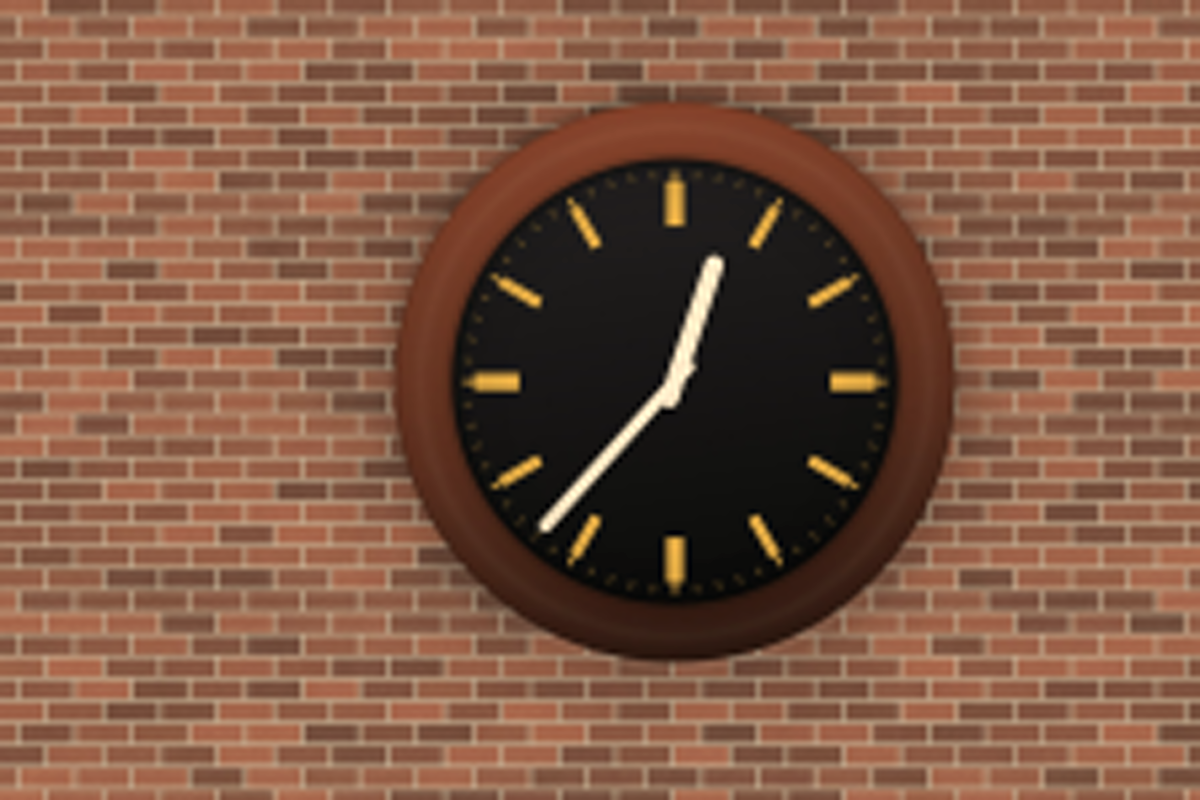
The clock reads 12,37
